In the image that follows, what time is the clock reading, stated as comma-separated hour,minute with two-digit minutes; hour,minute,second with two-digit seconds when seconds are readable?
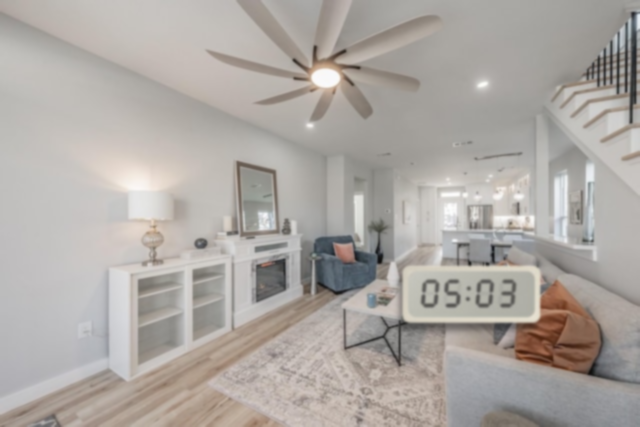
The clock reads 5,03
